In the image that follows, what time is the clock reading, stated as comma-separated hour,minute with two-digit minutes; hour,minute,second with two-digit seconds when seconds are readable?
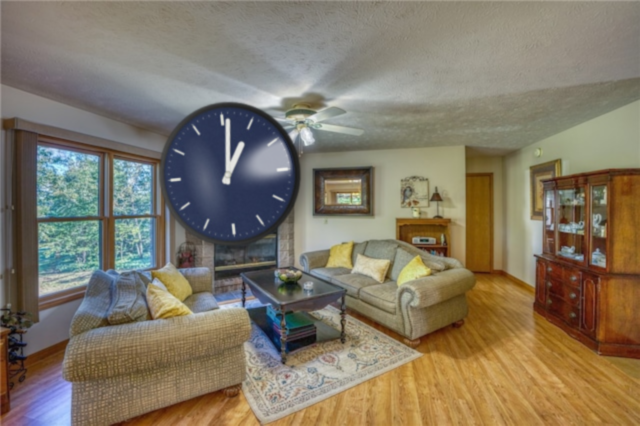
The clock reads 1,01
